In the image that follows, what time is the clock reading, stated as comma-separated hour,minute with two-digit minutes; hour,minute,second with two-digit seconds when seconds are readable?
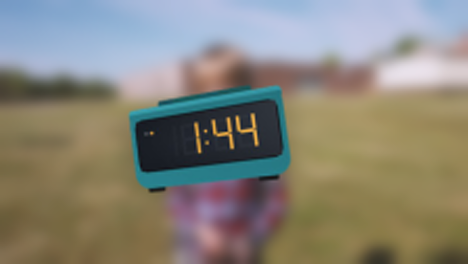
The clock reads 1,44
